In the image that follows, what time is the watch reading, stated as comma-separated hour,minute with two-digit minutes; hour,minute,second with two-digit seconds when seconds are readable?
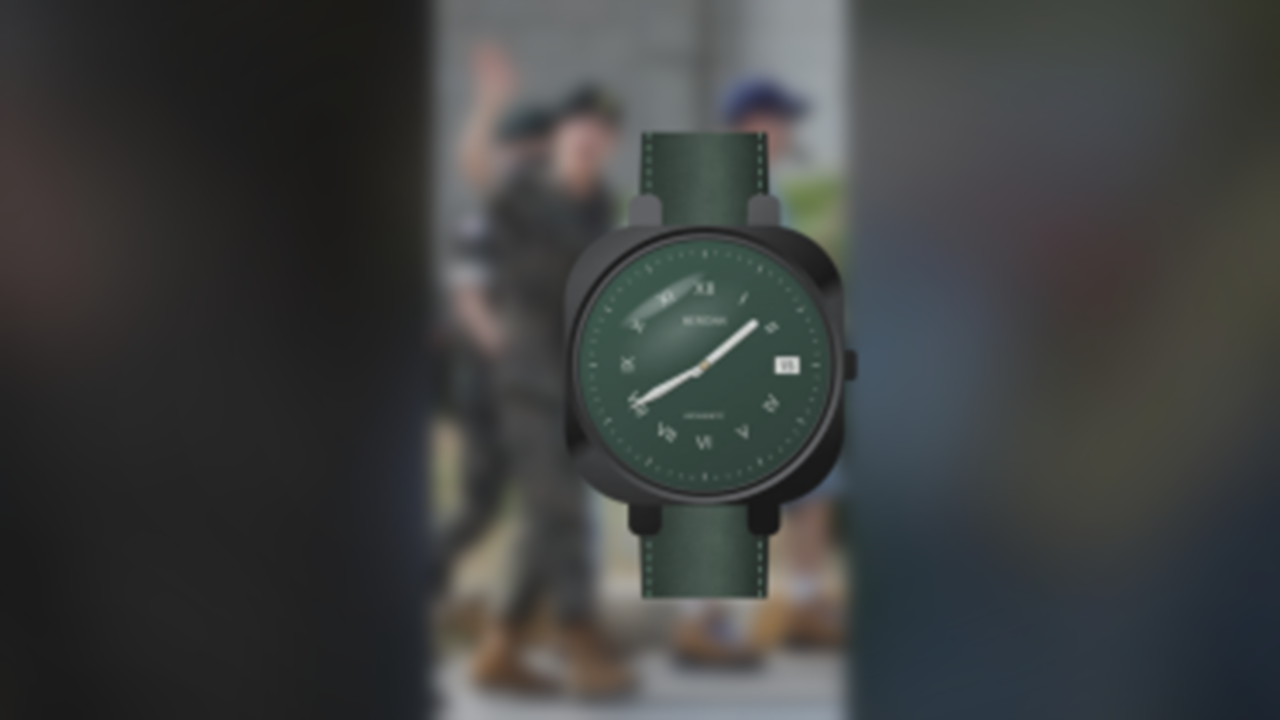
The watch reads 1,40
